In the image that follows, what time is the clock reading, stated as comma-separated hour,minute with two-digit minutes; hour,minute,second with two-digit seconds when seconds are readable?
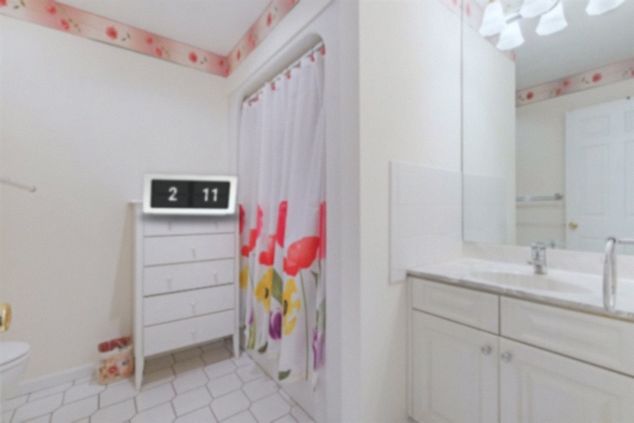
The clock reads 2,11
